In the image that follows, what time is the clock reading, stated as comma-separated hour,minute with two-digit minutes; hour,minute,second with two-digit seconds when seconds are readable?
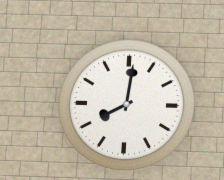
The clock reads 8,01
